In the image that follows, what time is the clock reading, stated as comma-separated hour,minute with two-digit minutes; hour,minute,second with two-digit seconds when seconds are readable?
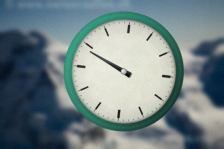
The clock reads 9,49
